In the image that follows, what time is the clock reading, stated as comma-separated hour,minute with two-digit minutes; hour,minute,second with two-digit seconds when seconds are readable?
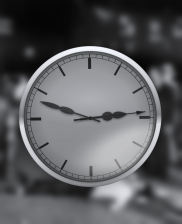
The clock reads 2,48,14
